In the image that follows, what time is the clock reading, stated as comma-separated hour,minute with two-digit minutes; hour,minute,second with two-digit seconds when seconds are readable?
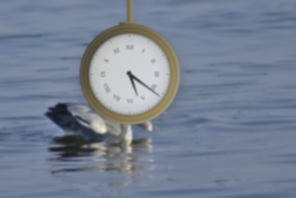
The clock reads 5,21
